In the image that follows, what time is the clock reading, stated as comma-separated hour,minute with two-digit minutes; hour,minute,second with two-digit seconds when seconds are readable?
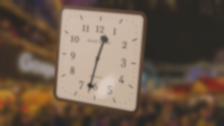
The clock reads 12,32
